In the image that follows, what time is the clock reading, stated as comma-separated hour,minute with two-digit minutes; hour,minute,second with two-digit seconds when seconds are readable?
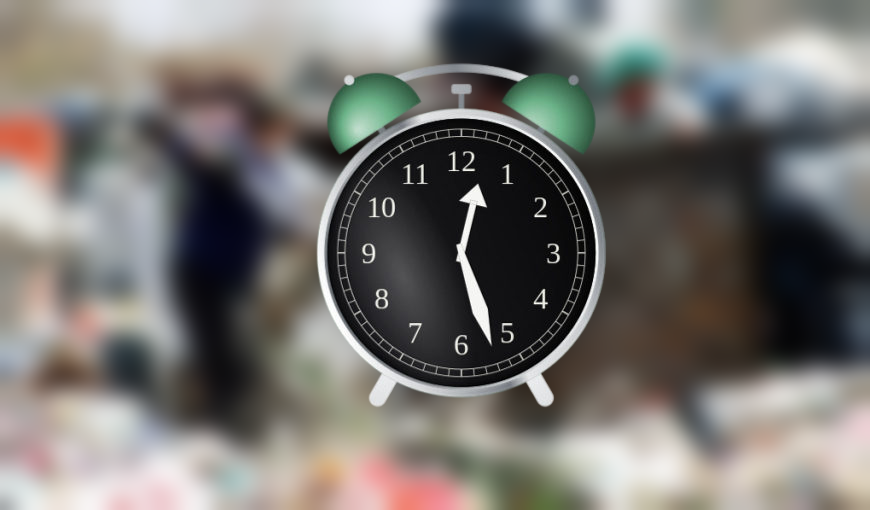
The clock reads 12,27
